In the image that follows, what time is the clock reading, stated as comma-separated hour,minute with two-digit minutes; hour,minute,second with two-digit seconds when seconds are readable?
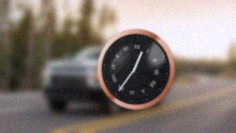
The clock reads 12,35
